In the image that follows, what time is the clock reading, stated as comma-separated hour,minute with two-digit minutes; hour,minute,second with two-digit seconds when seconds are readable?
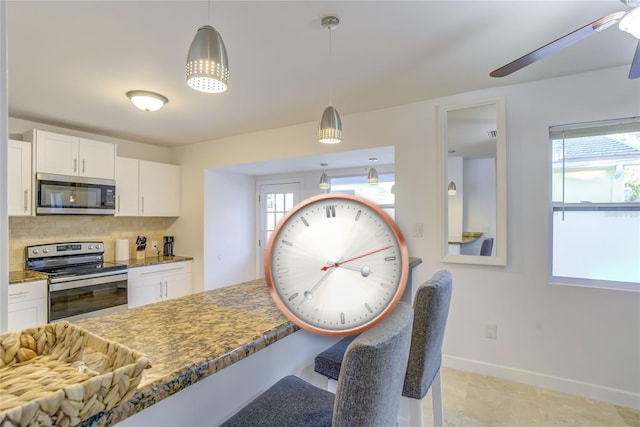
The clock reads 3,38,13
